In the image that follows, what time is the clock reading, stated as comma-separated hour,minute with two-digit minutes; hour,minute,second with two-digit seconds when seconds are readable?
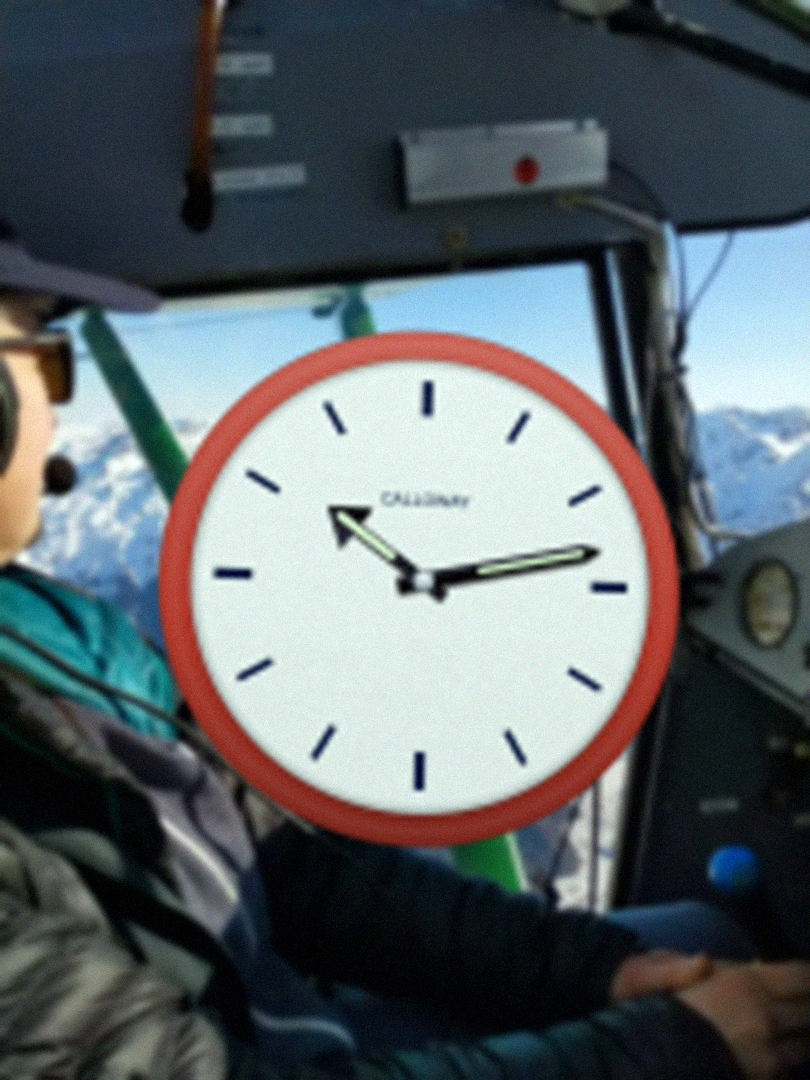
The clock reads 10,13
